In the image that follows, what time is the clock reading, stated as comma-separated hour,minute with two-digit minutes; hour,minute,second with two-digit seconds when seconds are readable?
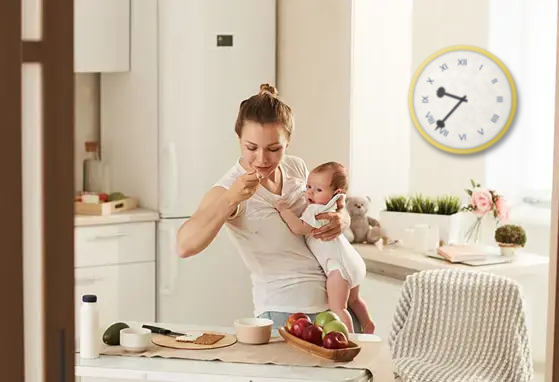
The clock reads 9,37
